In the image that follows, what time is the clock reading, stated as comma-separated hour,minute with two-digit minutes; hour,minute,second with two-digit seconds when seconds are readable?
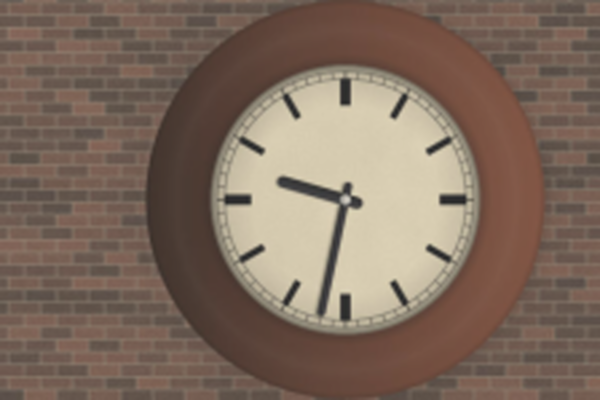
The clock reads 9,32
